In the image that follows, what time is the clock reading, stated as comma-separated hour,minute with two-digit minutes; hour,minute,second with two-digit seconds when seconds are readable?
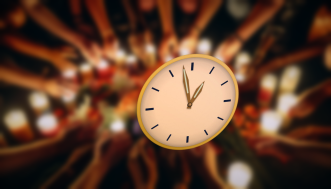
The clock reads 12,58
